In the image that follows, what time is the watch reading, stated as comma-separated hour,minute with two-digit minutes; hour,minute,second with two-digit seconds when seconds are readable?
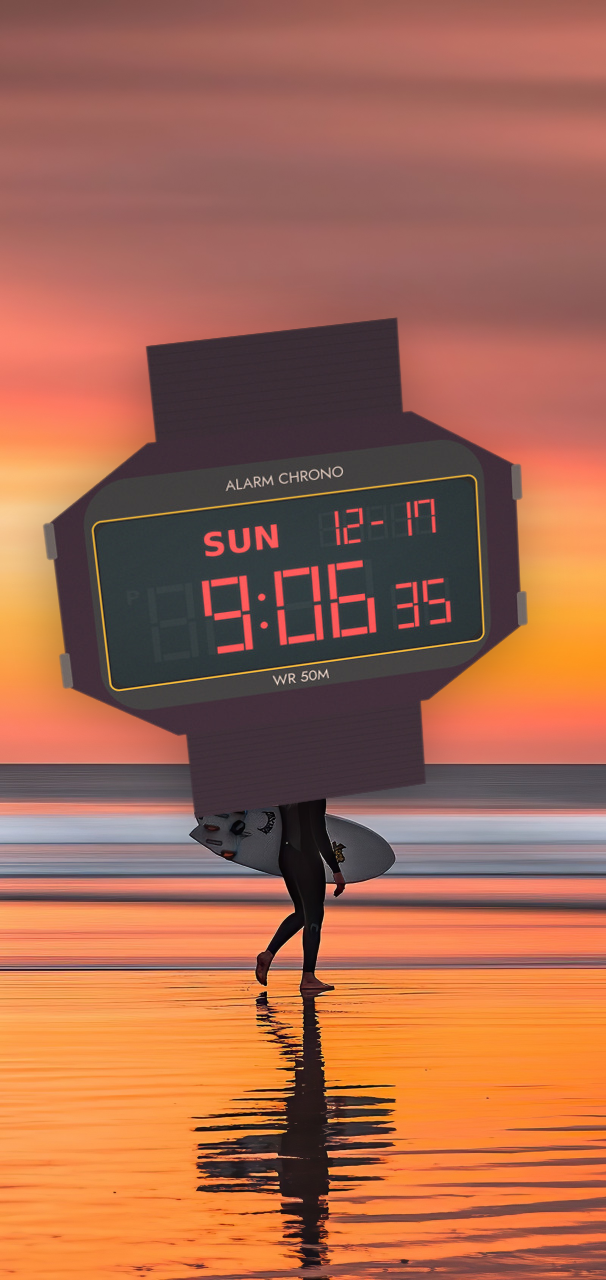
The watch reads 9,06,35
